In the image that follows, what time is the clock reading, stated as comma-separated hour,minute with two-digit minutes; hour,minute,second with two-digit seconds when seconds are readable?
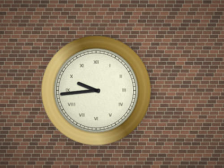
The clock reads 9,44
